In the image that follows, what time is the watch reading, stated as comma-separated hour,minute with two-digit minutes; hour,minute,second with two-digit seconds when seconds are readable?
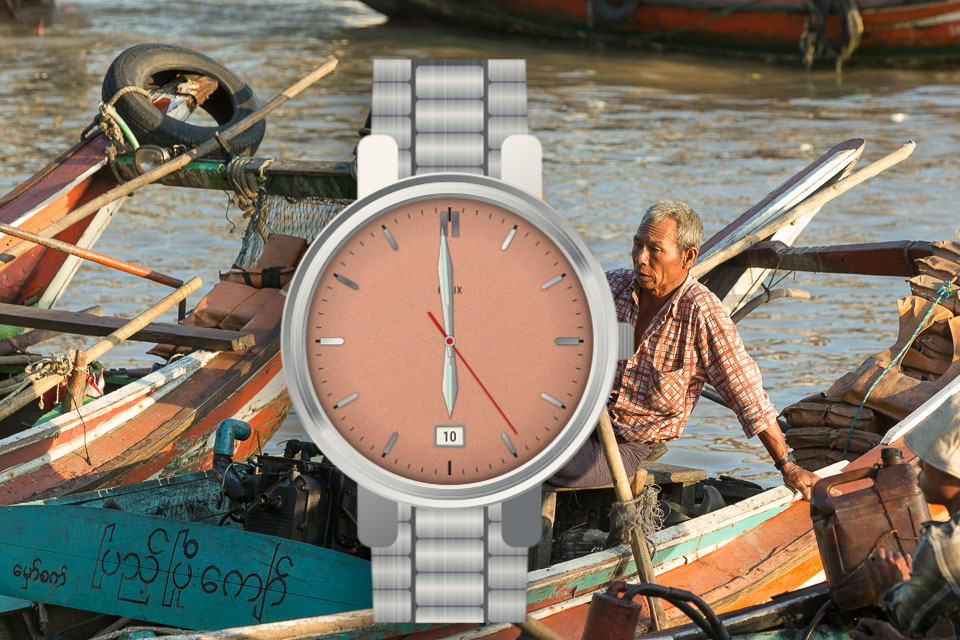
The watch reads 5,59,24
